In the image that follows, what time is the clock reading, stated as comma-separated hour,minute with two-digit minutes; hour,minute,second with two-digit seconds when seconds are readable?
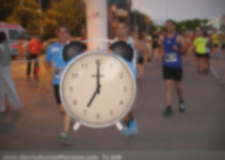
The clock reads 7,00
